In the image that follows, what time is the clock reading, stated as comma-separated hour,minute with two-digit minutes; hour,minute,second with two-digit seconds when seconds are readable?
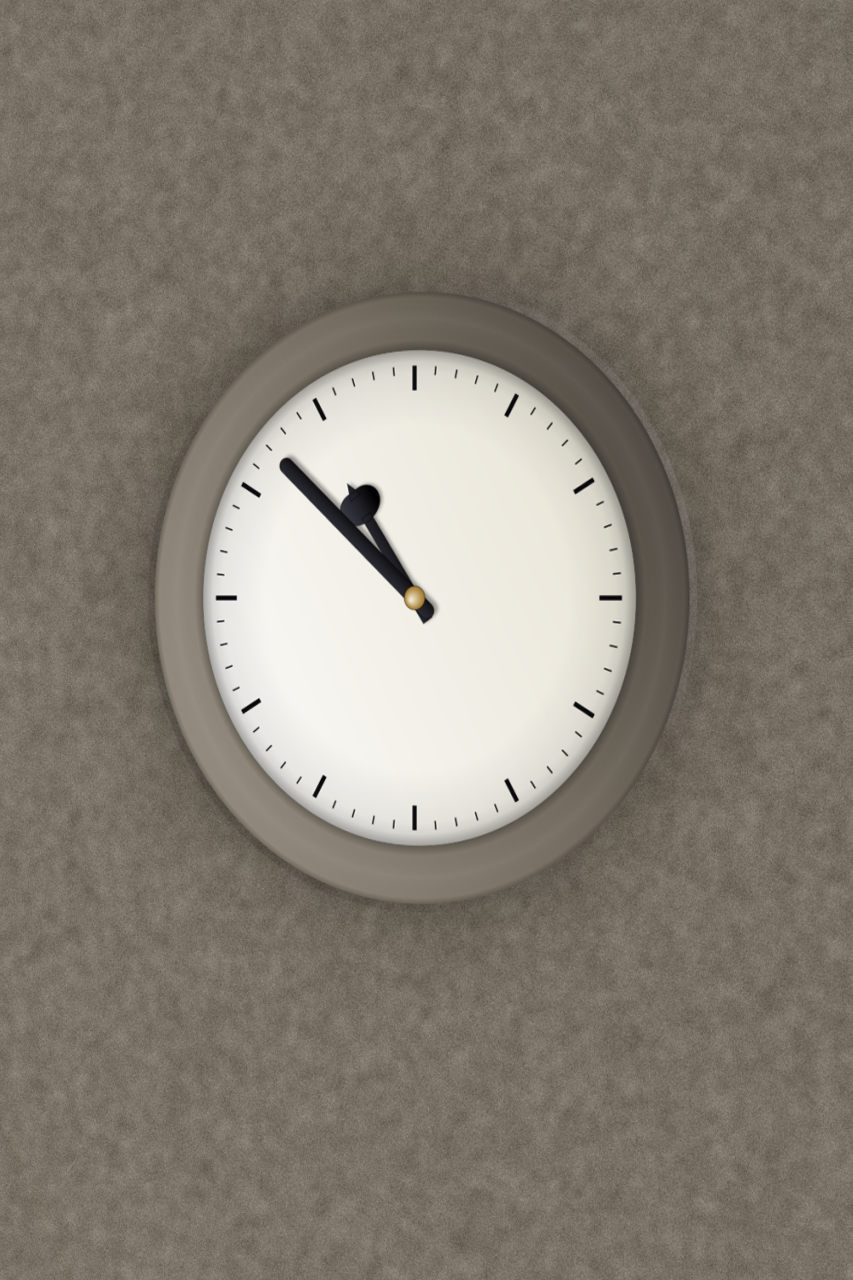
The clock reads 10,52
